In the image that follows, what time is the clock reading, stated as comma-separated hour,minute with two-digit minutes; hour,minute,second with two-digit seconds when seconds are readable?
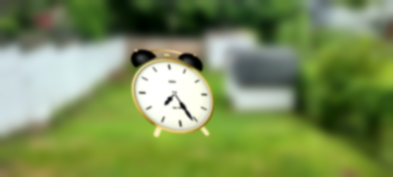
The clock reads 7,26
